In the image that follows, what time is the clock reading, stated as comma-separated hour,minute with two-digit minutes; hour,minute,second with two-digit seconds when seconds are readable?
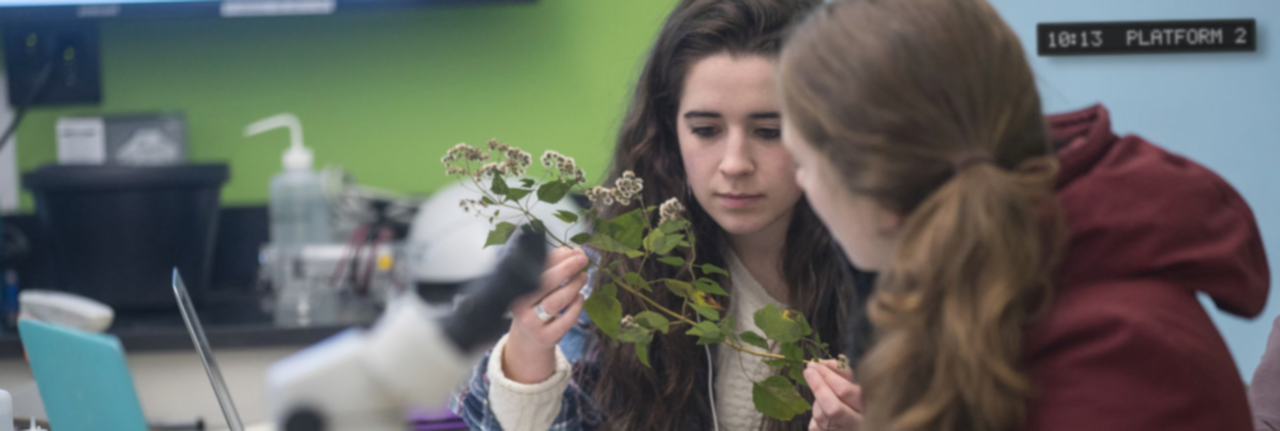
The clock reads 10,13
